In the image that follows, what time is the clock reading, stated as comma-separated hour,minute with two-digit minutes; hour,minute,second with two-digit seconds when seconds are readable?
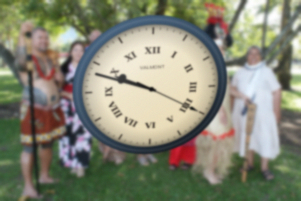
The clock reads 9,48,20
